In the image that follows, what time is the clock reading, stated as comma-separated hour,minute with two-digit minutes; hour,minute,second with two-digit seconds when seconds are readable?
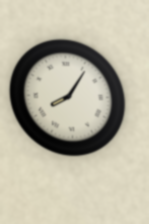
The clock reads 8,06
